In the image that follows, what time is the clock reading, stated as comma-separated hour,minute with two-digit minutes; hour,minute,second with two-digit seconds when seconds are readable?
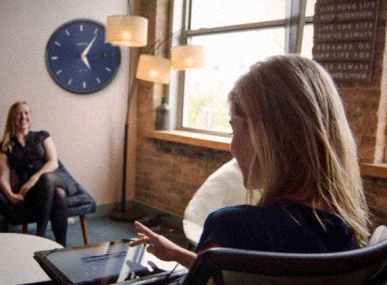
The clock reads 5,06
